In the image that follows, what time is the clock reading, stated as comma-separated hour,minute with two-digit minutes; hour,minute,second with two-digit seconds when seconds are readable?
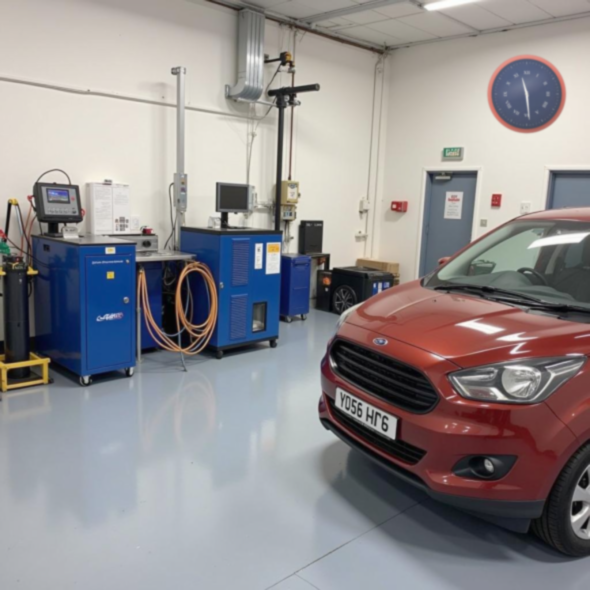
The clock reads 11,29
